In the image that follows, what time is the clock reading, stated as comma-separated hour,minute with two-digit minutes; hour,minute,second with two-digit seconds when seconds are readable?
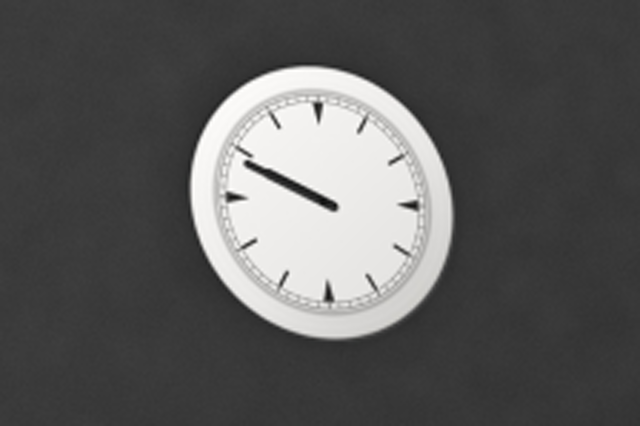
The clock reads 9,49
